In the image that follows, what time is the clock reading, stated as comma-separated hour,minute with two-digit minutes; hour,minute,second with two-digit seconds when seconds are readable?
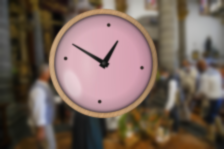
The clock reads 12,49
